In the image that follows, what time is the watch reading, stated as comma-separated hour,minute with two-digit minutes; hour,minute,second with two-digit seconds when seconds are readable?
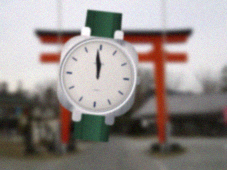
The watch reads 11,59
